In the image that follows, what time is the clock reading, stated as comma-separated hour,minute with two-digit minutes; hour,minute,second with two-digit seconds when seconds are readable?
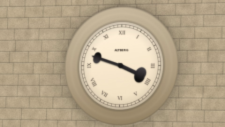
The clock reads 3,48
